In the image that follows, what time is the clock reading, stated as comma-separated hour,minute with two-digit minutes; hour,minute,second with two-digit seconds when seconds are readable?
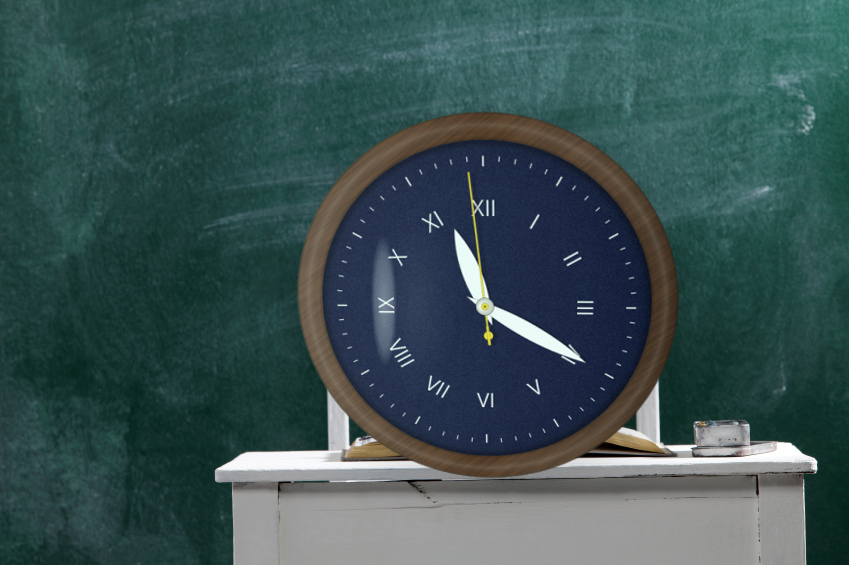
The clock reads 11,19,59
